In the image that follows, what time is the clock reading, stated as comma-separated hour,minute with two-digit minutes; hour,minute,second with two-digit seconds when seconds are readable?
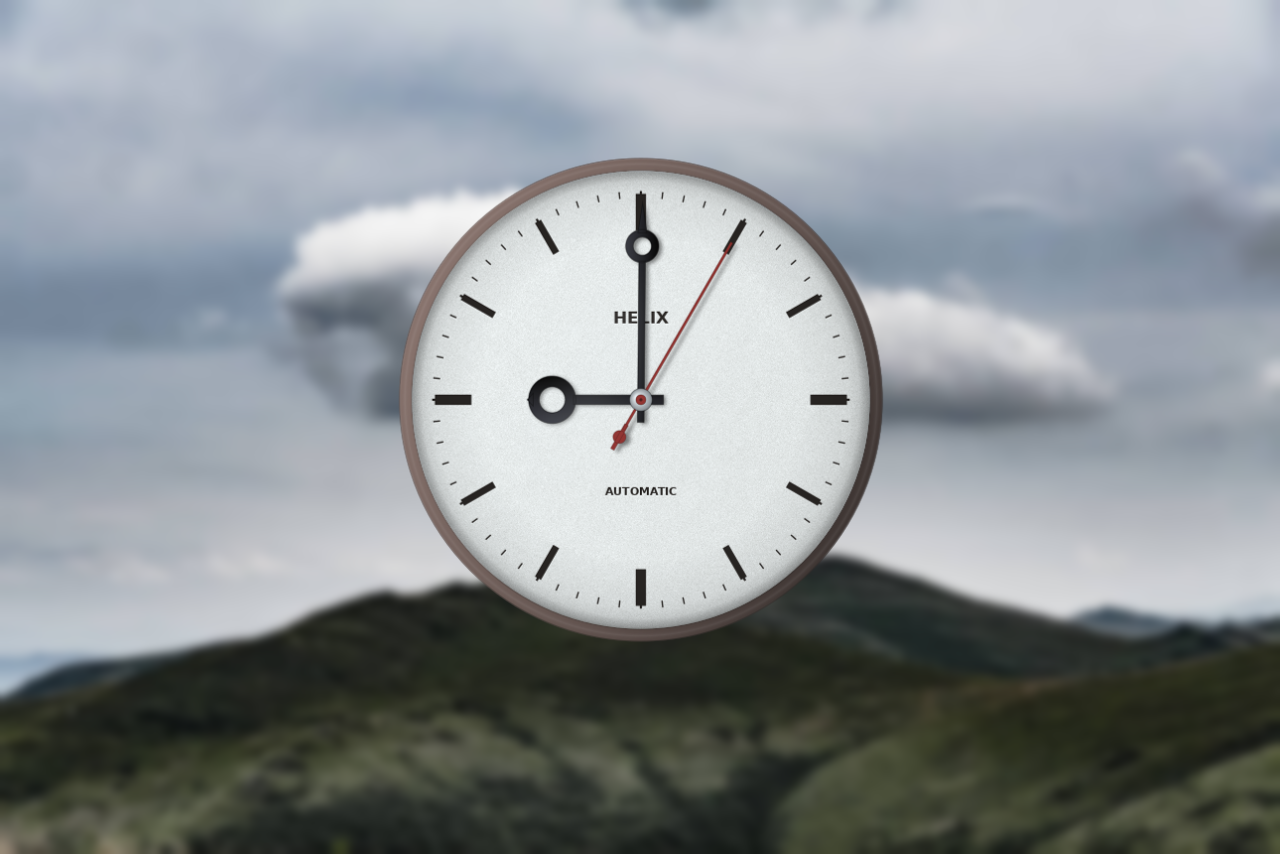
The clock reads 9,00,05
